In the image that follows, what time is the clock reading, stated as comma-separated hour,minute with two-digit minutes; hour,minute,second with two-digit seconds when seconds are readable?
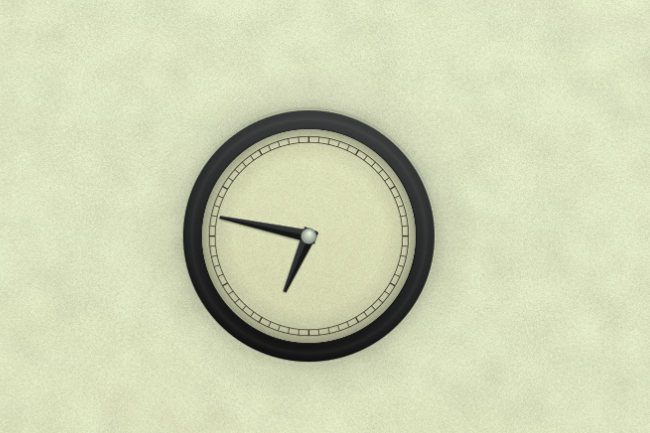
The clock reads 6,47
